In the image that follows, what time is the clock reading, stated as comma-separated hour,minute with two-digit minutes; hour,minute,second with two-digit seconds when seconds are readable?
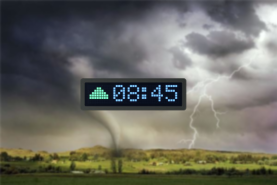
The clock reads 8,45
